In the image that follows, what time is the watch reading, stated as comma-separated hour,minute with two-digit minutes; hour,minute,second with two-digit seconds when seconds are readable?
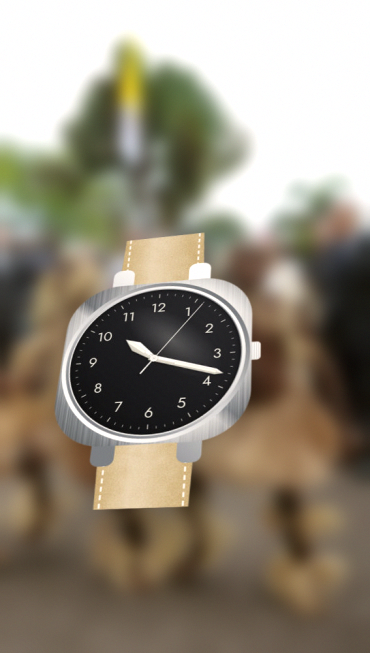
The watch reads 10,18,06
